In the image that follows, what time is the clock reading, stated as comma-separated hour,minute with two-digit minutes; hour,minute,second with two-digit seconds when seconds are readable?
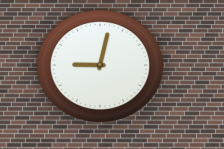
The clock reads 9,02
